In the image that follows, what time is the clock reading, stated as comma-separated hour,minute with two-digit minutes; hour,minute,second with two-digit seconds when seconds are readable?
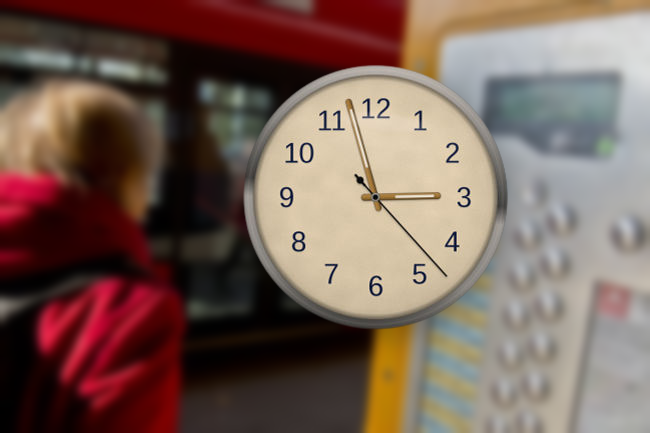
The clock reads 2,57,23
